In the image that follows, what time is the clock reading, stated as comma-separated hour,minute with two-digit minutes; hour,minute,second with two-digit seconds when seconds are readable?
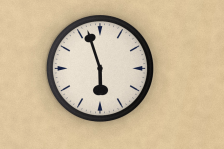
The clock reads 5,57
